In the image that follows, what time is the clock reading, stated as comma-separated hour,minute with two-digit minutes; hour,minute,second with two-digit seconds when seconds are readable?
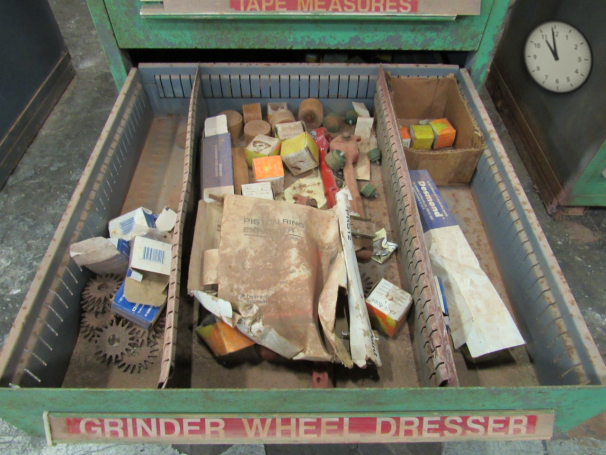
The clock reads 10,59
